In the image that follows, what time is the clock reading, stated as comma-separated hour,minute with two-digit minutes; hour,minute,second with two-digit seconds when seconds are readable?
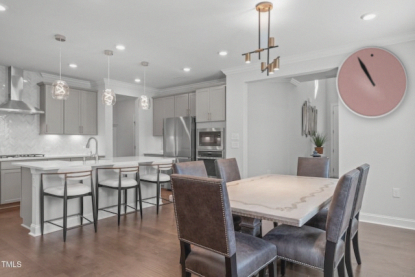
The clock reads 10,55
